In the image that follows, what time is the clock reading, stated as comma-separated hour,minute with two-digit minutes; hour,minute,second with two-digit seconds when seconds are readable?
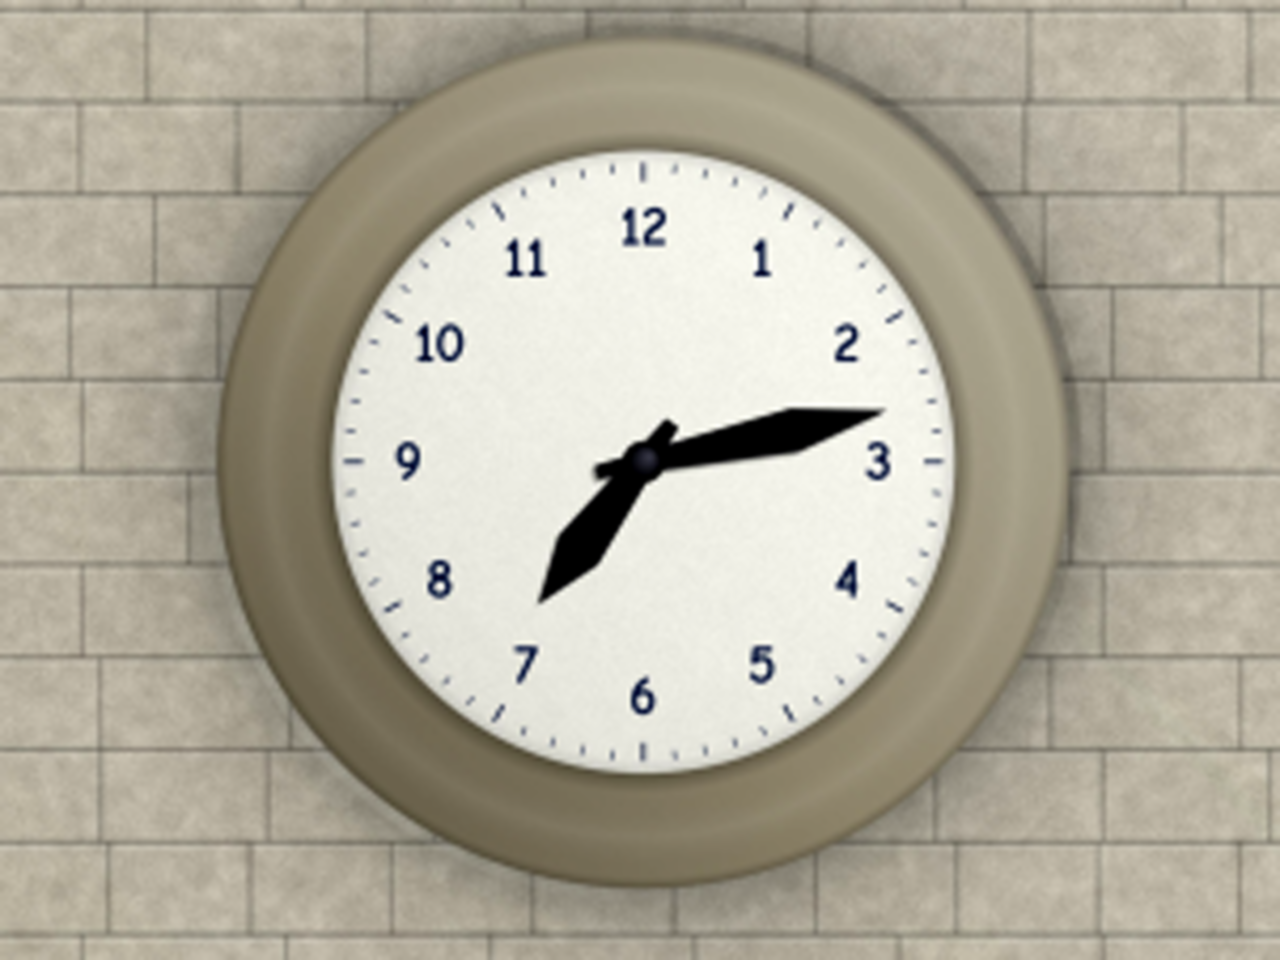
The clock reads 7,13
